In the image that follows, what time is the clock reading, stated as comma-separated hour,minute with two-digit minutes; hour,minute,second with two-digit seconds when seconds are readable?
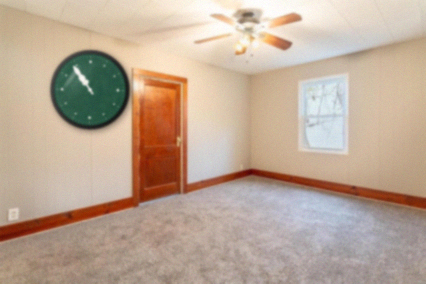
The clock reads 10,54
